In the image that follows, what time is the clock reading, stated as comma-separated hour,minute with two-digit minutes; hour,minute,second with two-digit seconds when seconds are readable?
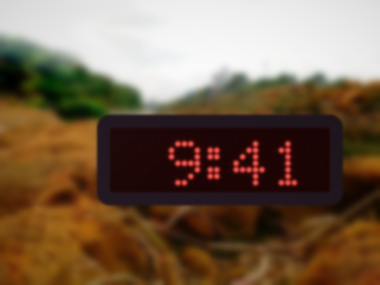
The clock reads 9,41
